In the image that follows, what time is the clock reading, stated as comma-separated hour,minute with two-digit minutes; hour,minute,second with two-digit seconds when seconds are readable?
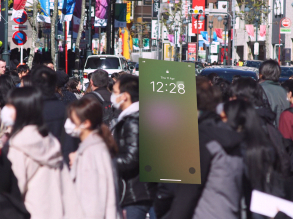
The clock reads 12,28
